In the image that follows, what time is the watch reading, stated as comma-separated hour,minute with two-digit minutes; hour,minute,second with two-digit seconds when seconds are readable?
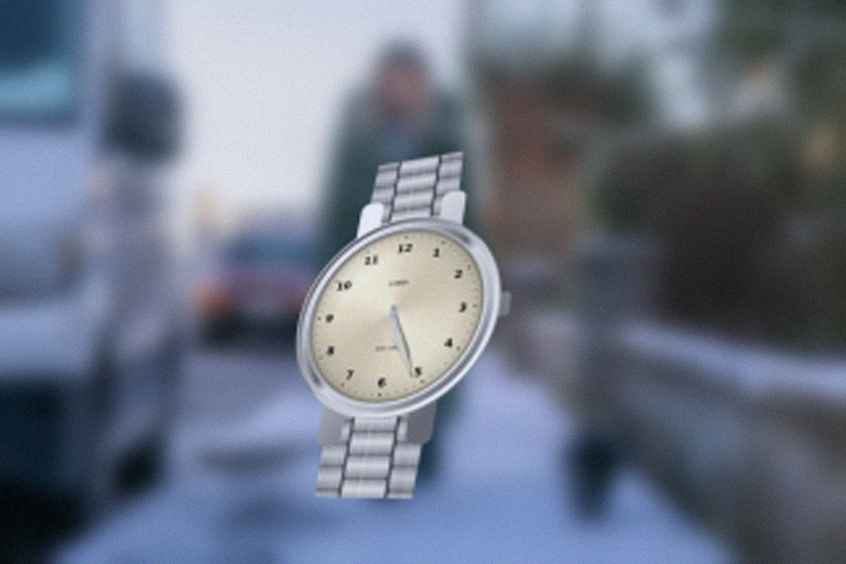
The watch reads 5,26
